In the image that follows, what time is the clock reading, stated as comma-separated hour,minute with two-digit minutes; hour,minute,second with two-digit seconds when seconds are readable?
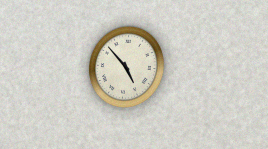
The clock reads 4,52
